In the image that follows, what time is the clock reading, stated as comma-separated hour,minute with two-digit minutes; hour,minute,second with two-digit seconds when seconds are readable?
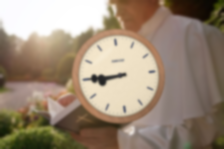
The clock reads 8,45
